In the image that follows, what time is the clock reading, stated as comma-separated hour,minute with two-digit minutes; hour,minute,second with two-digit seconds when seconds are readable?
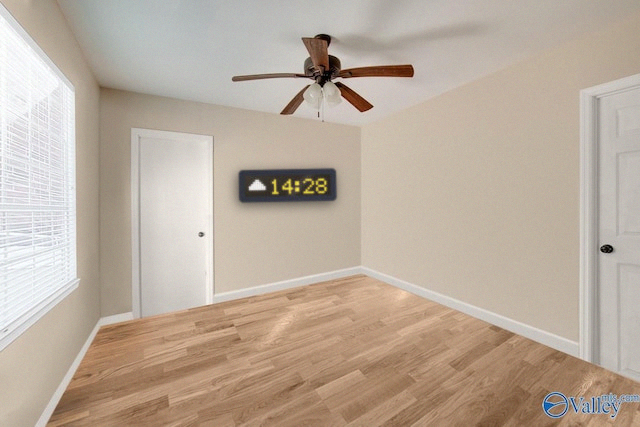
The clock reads 14,28
